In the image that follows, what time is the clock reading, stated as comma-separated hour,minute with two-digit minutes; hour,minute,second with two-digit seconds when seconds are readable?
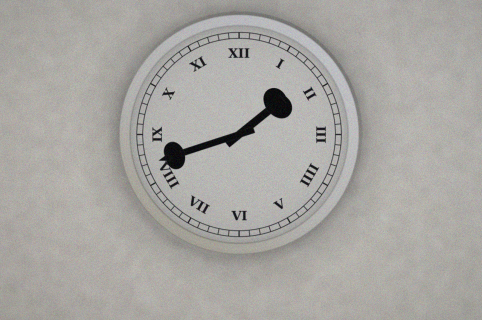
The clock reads 1,42
